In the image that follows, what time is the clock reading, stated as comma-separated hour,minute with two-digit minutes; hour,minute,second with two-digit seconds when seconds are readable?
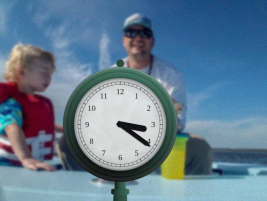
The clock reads 3,21
